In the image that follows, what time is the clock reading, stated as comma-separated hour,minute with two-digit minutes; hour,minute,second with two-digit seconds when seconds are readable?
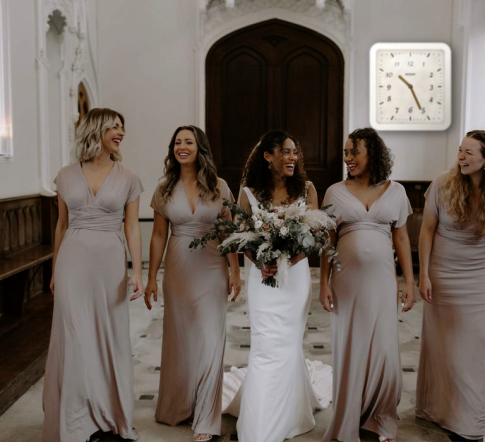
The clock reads 10,26
